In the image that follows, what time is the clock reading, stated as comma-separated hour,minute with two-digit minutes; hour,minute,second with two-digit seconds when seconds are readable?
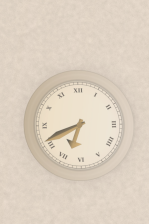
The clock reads 6,41
